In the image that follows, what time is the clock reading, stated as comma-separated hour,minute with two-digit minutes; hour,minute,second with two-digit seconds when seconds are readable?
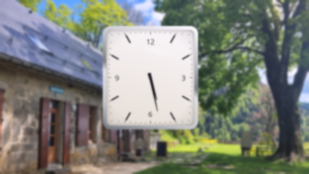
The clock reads 5,28
